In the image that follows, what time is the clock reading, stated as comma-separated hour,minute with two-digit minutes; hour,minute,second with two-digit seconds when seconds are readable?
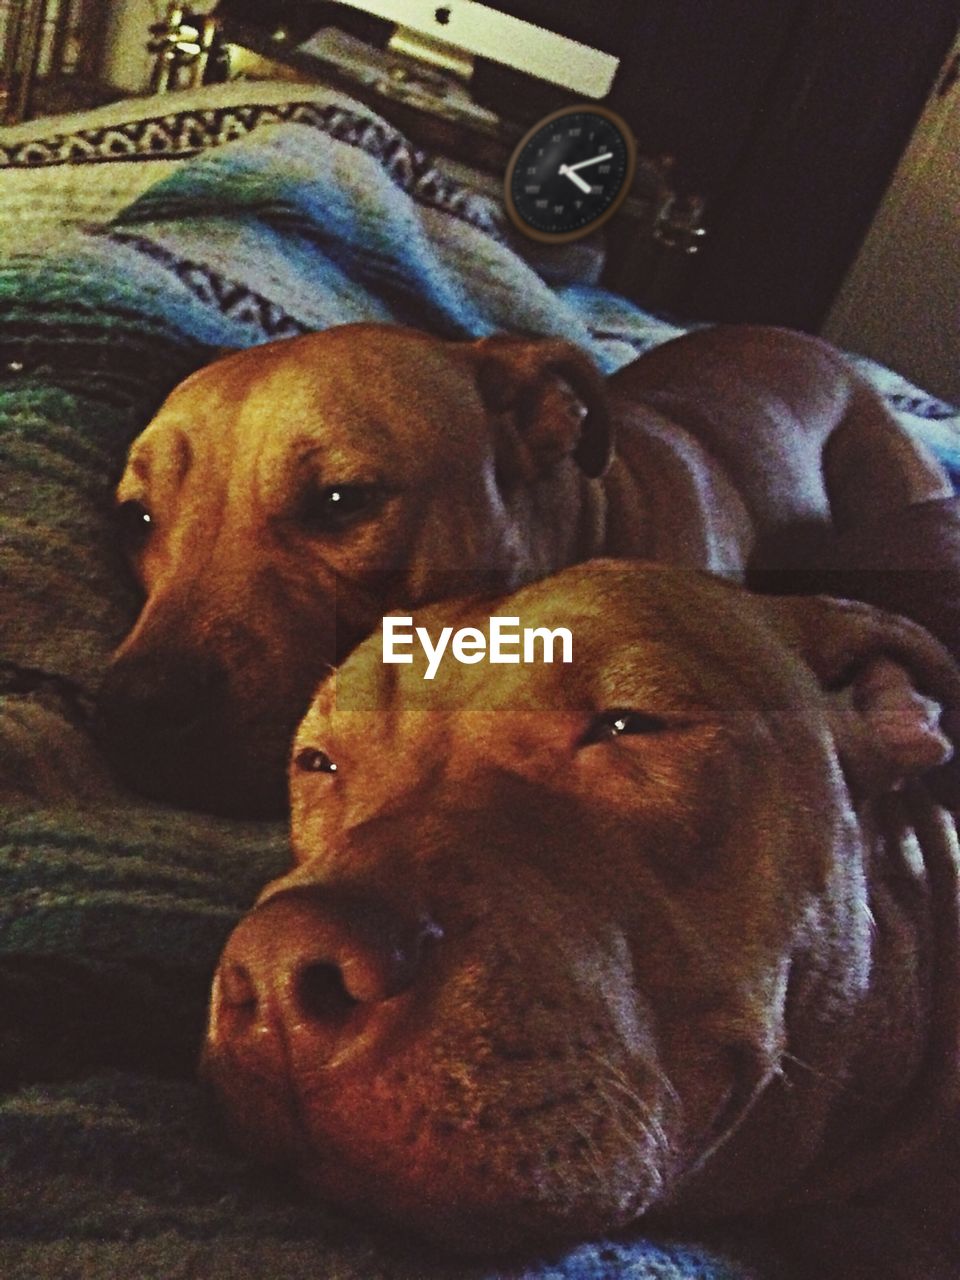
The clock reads 4,12
